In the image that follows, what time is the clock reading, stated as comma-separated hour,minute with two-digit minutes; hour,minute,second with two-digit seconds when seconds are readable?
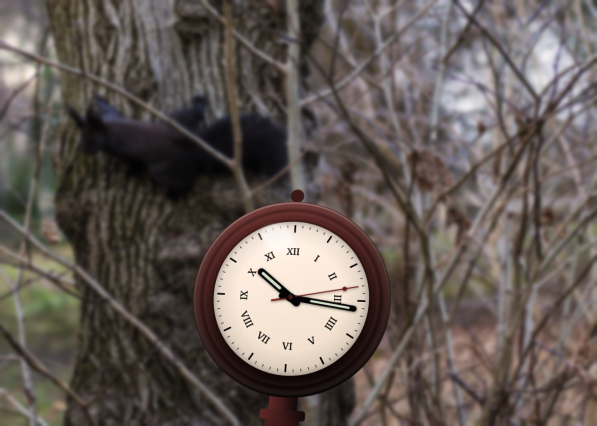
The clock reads 10,16,13
